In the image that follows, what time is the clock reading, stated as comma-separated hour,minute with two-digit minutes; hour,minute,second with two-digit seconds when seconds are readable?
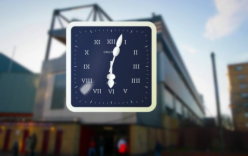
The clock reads 6,03
